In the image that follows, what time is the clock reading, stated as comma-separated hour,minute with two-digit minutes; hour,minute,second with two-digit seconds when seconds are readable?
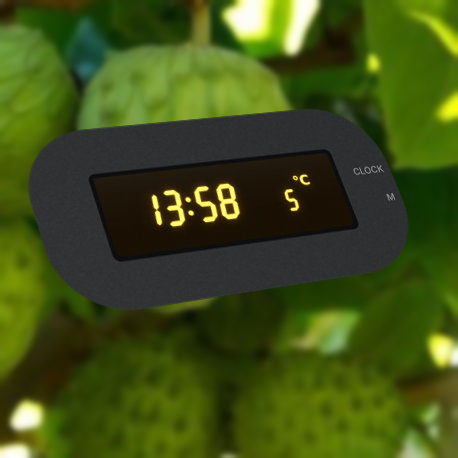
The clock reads 13,58
